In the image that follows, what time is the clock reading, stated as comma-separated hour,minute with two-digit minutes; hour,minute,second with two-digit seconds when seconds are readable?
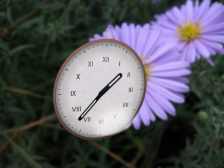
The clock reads 1,37
